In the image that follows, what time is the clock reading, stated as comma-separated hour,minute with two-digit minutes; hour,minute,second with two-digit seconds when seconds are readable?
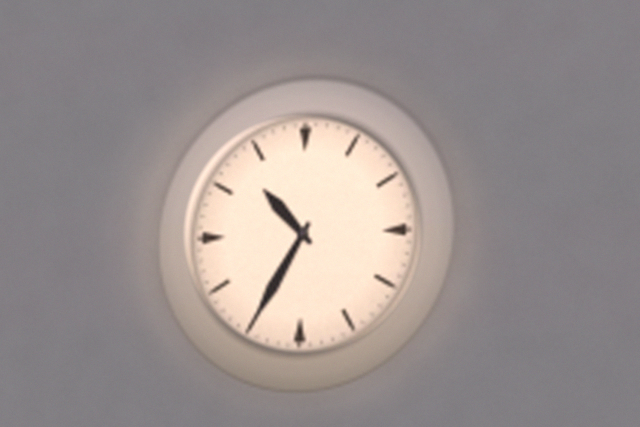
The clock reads 10,35
